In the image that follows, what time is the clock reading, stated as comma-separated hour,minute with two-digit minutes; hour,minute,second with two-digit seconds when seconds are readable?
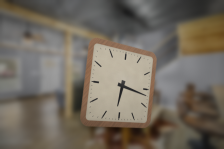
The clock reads 6,17
